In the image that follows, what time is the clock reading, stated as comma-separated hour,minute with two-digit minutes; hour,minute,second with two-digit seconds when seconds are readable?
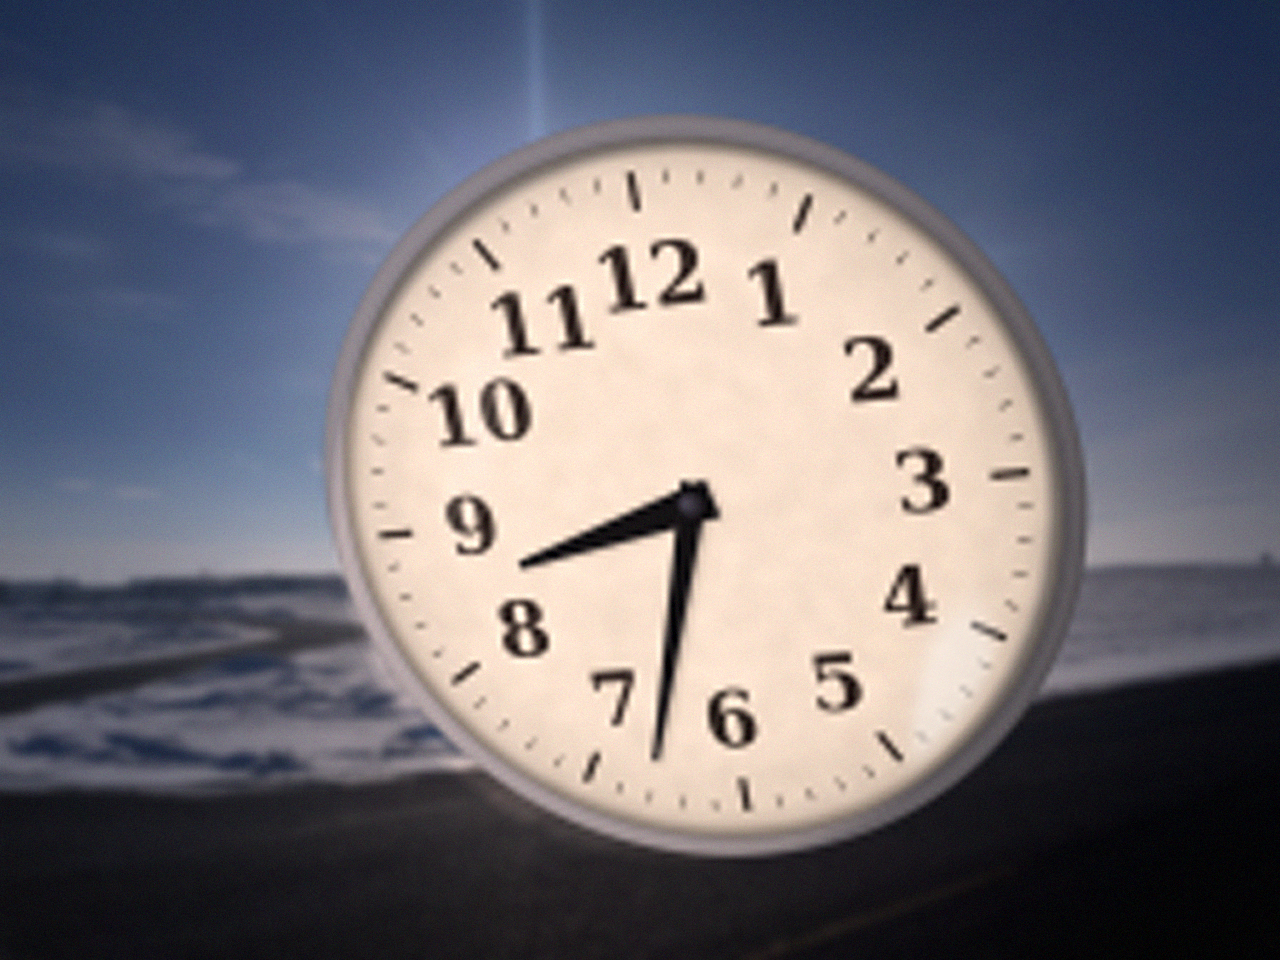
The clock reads 8,33
